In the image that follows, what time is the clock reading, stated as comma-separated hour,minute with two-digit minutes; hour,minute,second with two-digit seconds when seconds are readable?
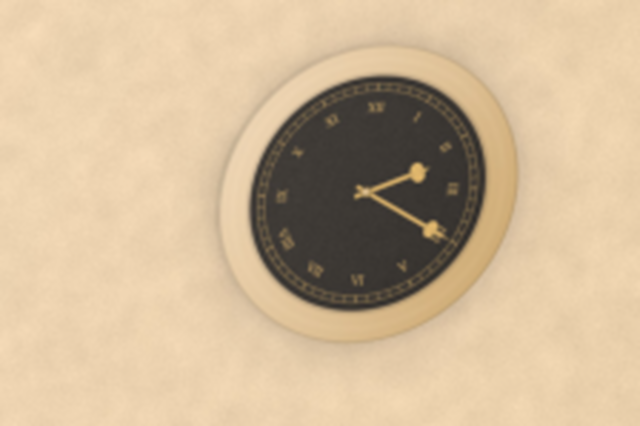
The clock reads 2,20
